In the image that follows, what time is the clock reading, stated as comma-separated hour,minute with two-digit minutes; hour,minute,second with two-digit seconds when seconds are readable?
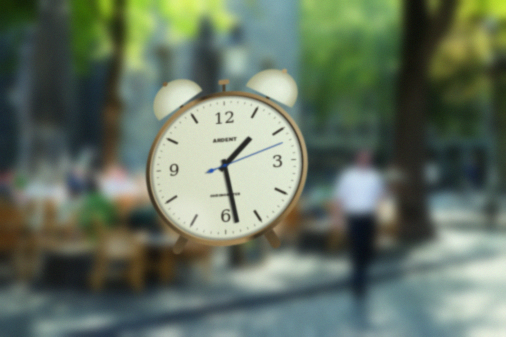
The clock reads 1,28,12
